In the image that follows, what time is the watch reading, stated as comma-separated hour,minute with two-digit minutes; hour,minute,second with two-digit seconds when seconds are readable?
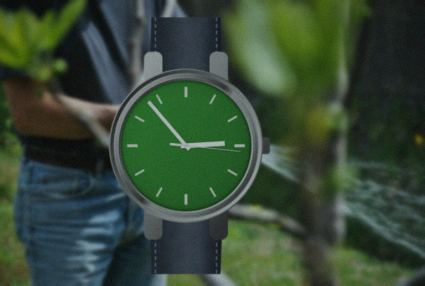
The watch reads 2,53,16
